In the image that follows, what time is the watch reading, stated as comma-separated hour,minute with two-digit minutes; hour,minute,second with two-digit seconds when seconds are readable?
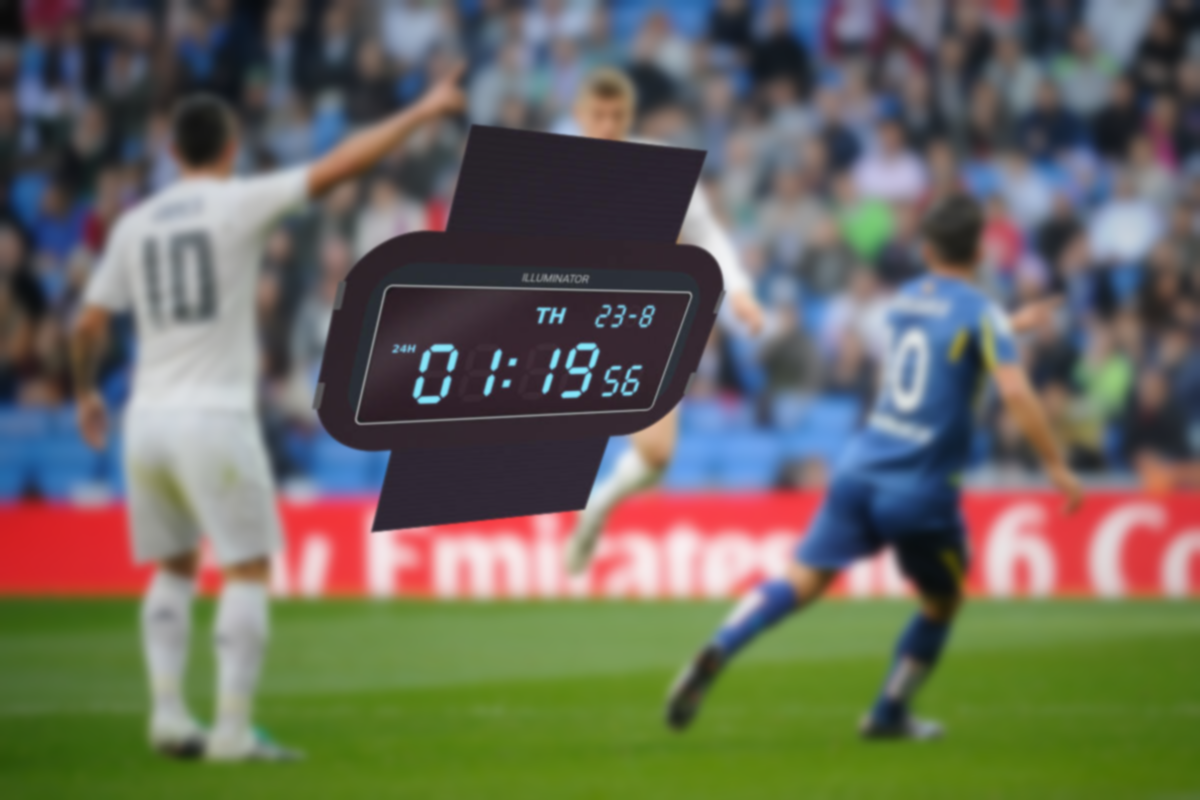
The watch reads 1,19,56
